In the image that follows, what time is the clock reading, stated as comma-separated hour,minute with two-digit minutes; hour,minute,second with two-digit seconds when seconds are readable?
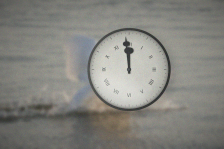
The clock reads 11,59
